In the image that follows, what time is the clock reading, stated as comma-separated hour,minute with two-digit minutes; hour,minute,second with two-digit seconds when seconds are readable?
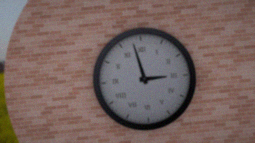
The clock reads 2,58
